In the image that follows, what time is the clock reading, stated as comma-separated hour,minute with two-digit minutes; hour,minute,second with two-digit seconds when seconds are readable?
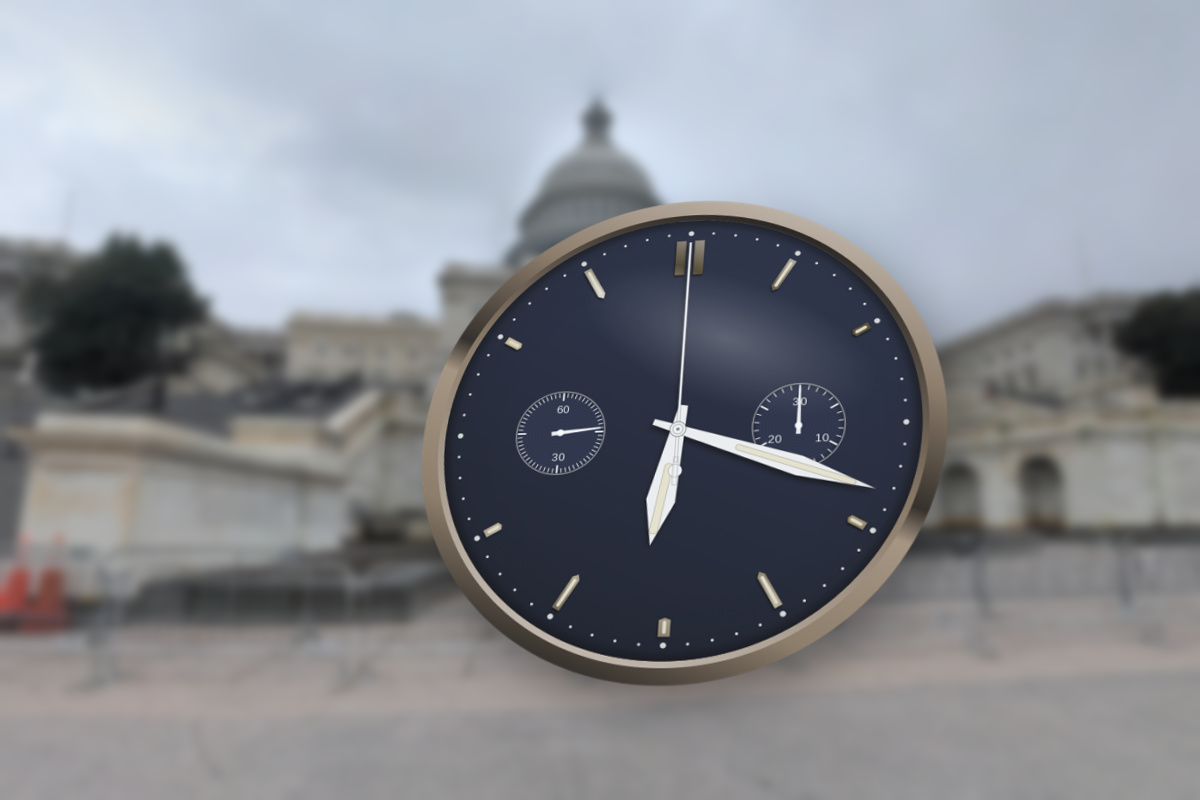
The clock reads 6,18,14
